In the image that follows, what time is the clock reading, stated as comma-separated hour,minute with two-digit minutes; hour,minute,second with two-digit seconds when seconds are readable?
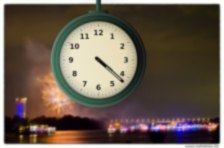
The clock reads 4,22
